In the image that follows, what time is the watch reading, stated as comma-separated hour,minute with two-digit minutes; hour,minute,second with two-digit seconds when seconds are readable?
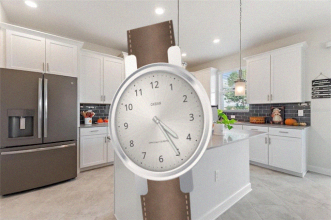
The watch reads 4,25
